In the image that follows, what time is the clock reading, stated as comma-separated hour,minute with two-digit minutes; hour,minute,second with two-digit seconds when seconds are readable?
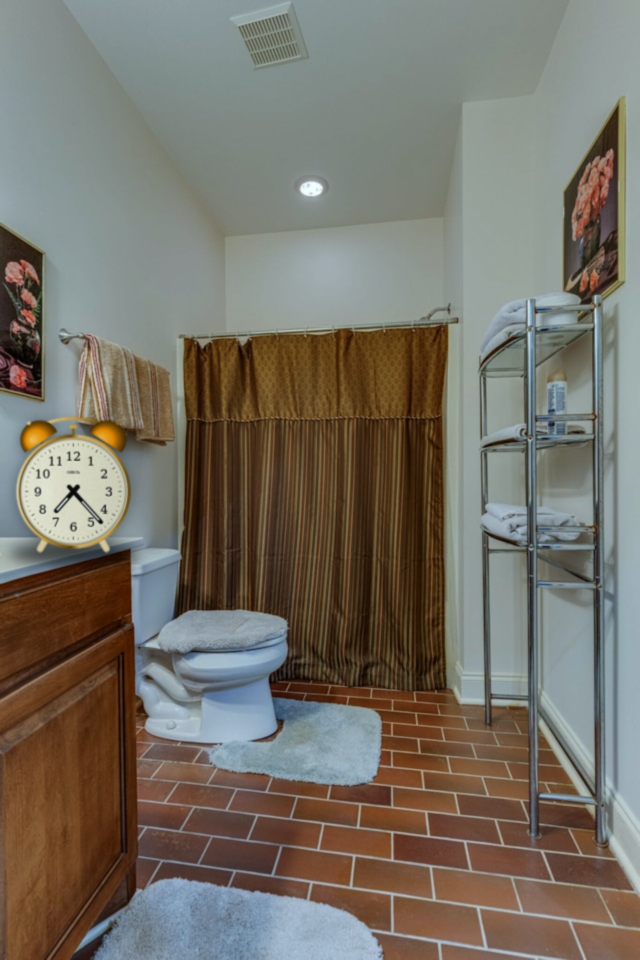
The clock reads 7,23
